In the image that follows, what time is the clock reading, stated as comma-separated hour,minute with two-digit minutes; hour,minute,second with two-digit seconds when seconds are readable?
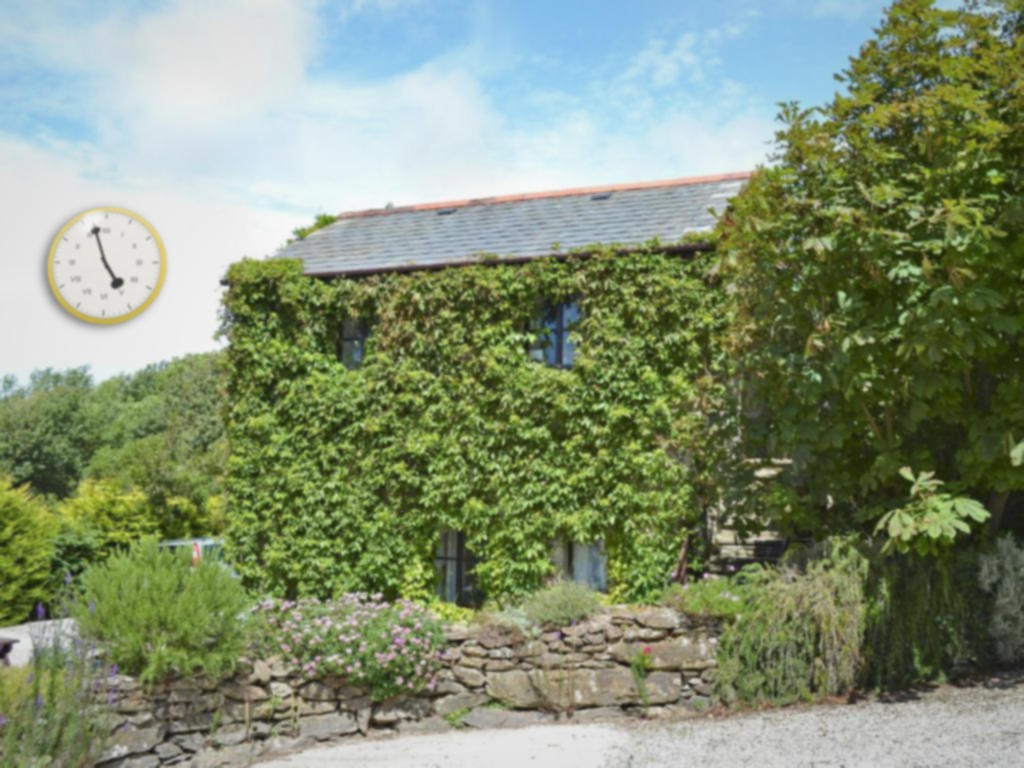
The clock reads 4,57
